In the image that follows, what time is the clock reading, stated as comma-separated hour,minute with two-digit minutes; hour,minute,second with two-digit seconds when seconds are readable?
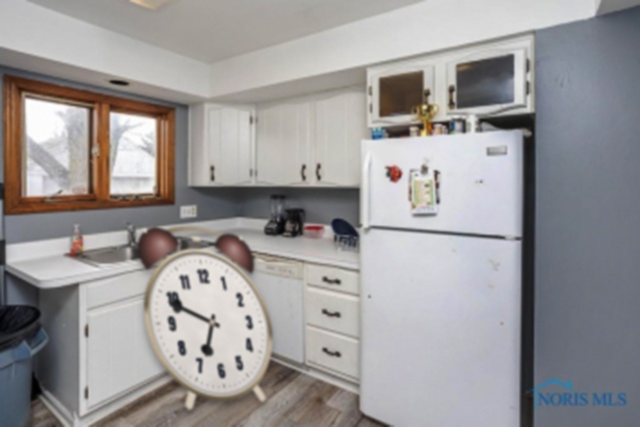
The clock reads 6,49
